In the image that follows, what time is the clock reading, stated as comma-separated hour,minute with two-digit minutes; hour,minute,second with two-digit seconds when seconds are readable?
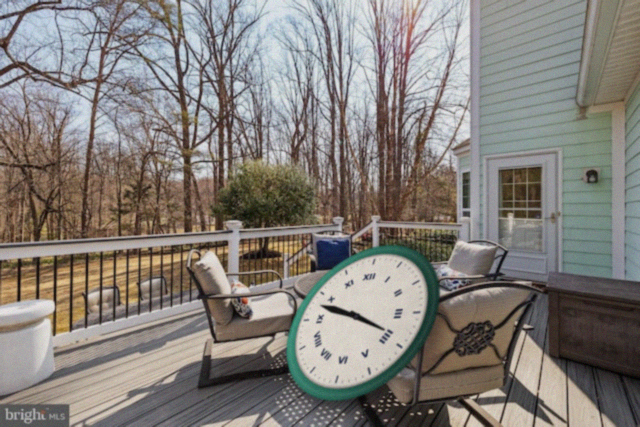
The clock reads 3,48
